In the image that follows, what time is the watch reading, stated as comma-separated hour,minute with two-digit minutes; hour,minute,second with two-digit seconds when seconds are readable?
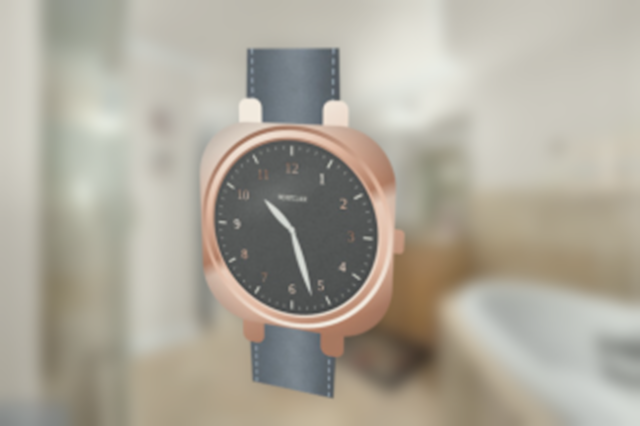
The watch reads 10,27
